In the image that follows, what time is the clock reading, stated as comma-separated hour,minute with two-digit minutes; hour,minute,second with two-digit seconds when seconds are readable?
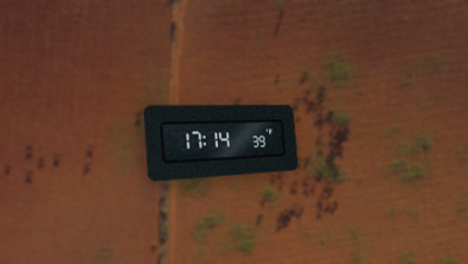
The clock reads 17,14
